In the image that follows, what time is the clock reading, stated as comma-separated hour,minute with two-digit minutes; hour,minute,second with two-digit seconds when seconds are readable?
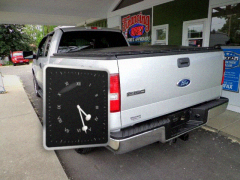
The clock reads 4,27
